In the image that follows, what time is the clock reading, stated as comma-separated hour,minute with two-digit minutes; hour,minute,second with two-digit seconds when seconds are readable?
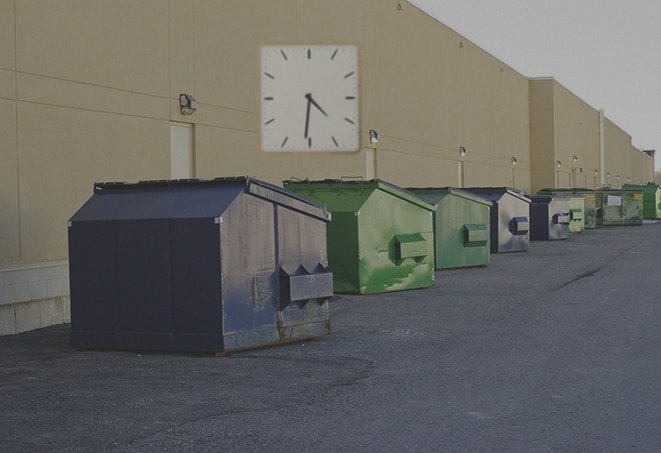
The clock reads 4,31
